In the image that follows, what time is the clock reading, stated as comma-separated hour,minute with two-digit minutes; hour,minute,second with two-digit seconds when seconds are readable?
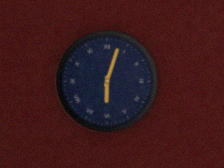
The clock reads 6,03
